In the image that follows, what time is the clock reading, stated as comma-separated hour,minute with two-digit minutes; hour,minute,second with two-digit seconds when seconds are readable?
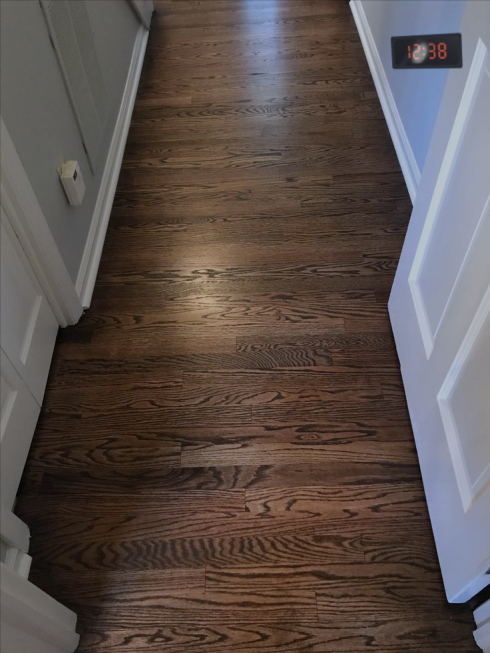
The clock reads 12,38
